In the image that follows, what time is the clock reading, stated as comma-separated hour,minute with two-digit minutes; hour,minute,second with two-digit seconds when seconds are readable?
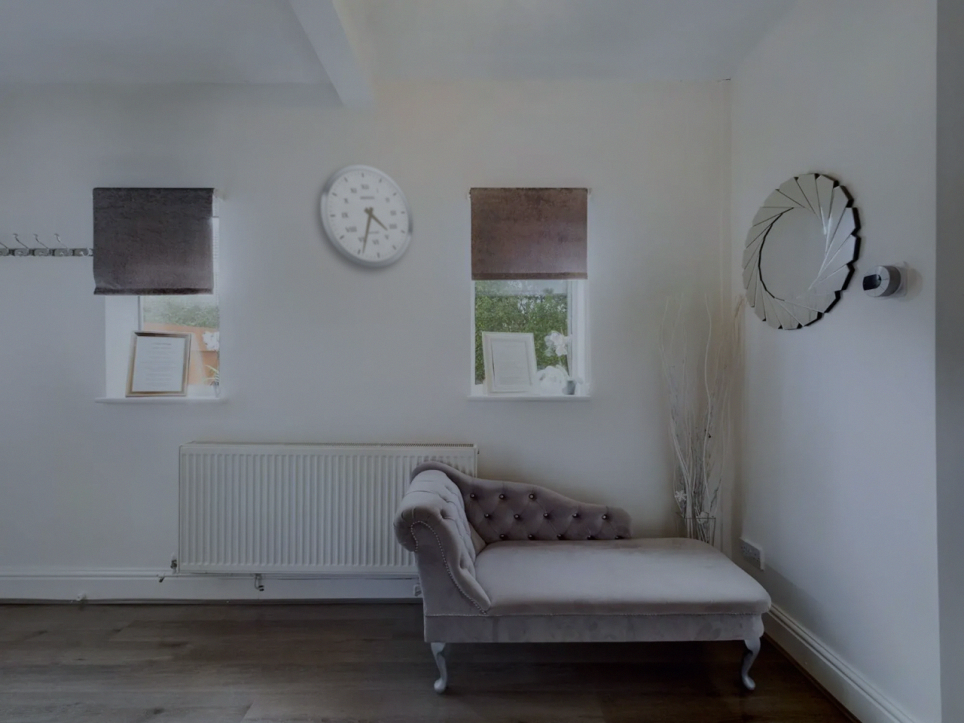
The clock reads 4,34
